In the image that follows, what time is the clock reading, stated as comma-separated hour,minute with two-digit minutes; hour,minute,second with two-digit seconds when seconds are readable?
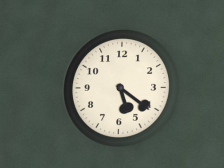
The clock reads 5,21
